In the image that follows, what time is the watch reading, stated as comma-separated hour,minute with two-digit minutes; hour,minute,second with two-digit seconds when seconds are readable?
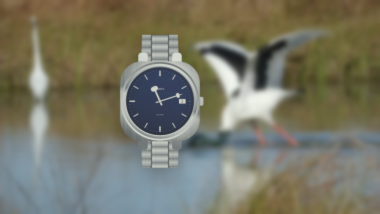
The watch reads 11,12
